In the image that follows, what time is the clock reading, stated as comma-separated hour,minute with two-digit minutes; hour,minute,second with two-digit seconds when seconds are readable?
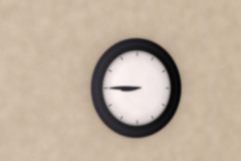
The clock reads 8,45
